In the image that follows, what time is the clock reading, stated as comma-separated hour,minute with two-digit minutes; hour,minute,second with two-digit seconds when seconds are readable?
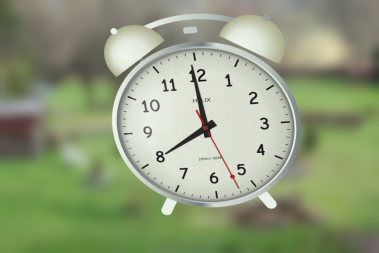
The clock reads 7,59,27
